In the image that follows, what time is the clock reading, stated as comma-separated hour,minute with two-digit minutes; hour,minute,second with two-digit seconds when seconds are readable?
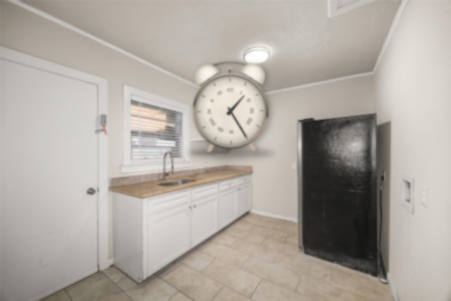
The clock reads 1,25
